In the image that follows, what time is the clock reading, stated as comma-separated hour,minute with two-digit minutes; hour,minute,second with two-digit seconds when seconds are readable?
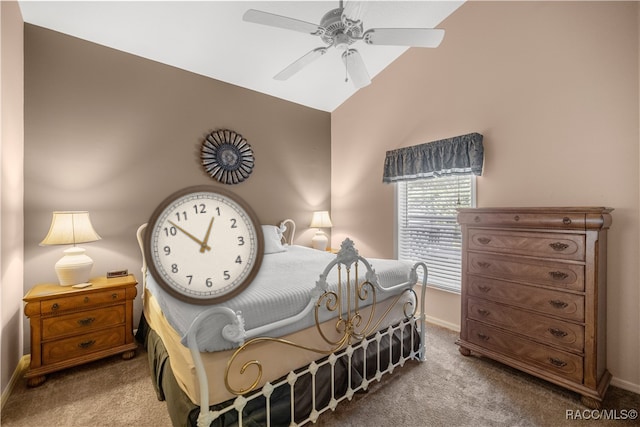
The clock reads 12,52
